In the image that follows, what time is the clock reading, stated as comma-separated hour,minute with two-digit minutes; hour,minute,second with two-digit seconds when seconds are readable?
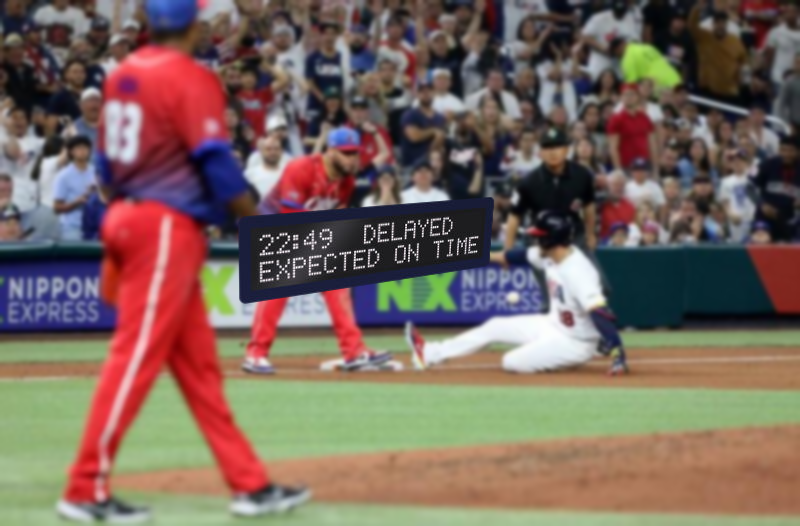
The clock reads 22,49
